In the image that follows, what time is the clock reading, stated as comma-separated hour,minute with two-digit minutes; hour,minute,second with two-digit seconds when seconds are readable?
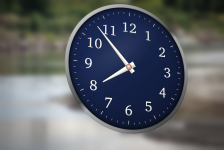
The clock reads 7,53
